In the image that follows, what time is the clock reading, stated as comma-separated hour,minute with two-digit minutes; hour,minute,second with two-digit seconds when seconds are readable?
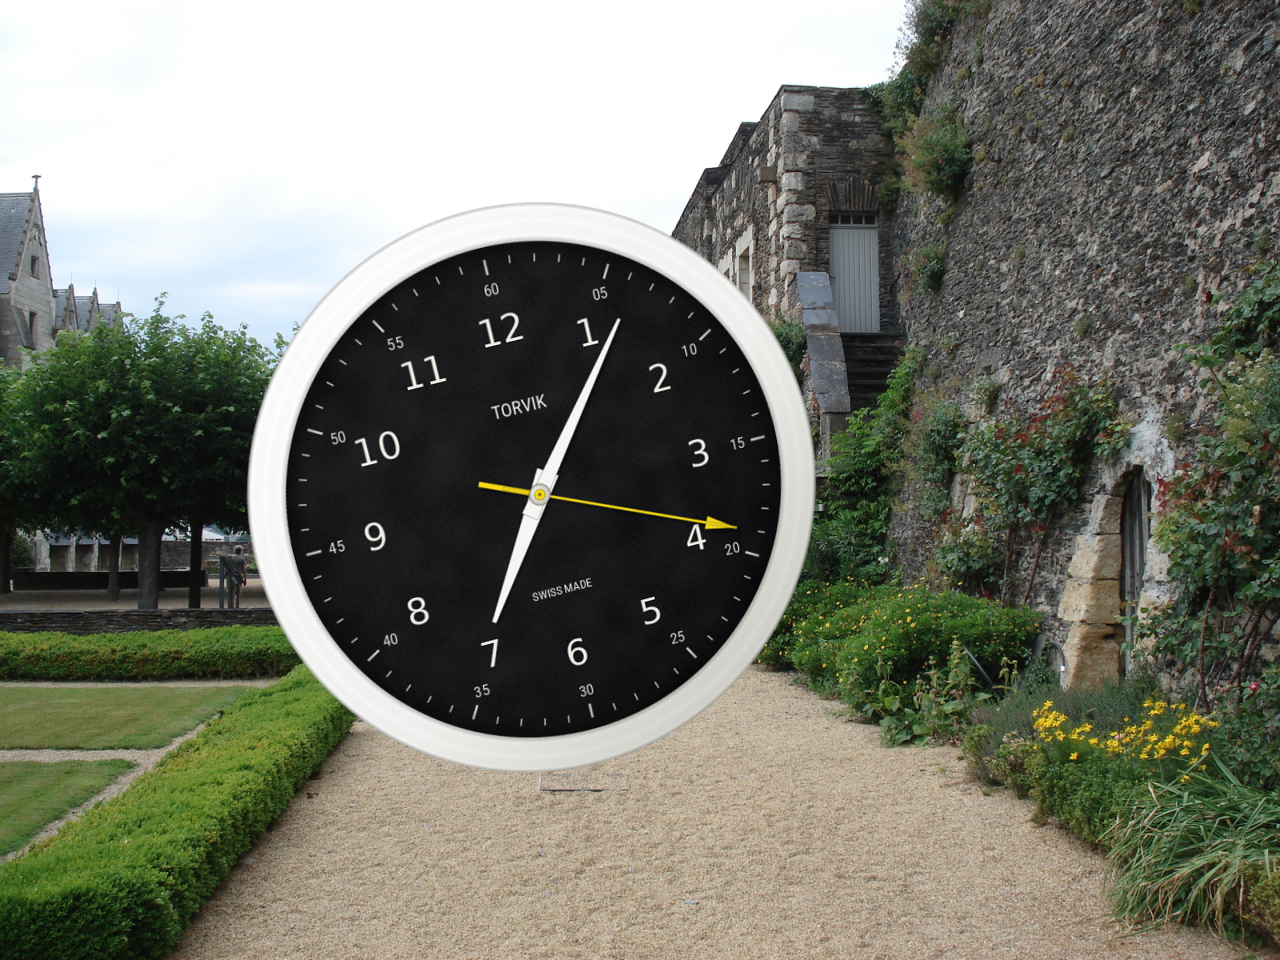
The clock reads 7,06,19
